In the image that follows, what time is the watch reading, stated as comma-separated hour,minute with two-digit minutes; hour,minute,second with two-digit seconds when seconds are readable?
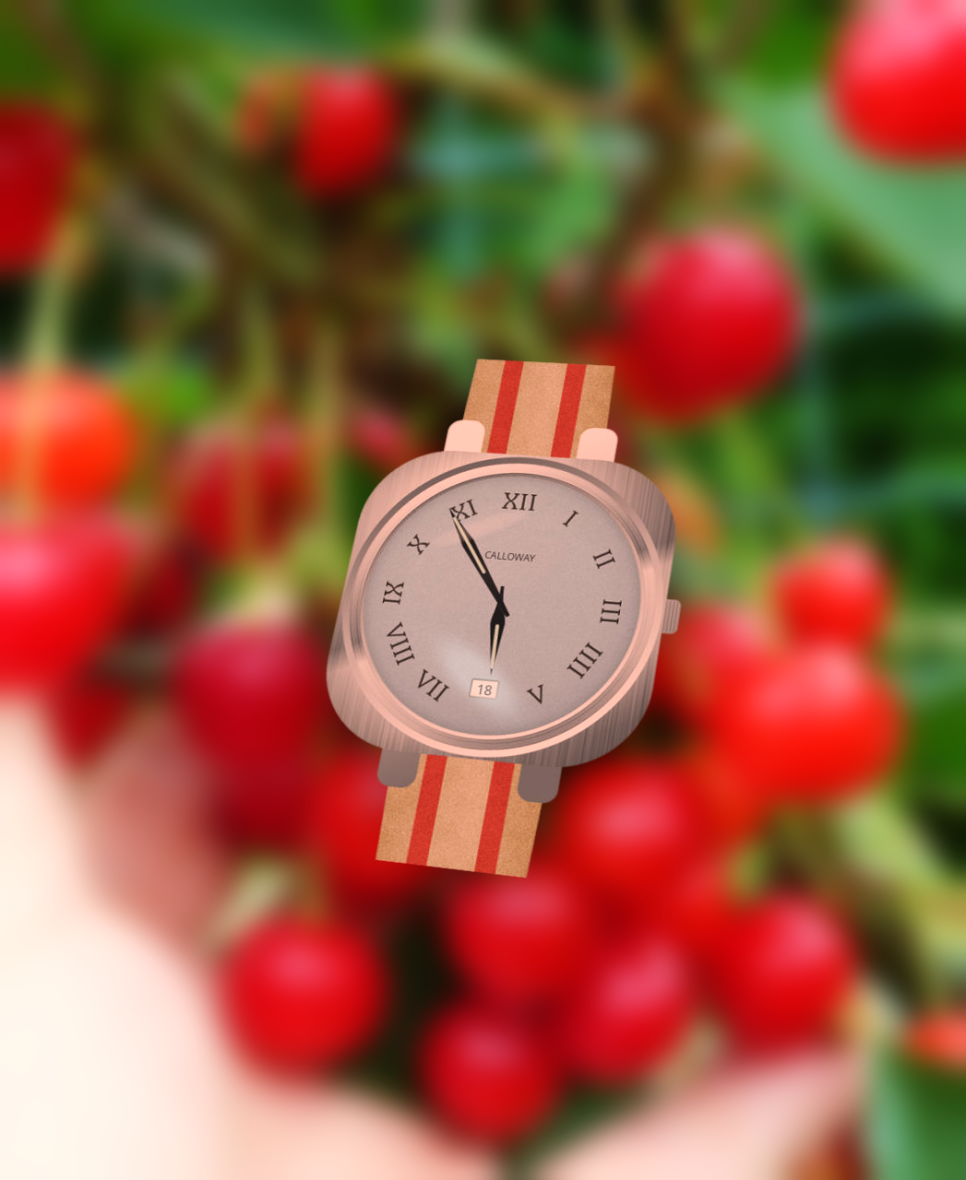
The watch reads 5,54
